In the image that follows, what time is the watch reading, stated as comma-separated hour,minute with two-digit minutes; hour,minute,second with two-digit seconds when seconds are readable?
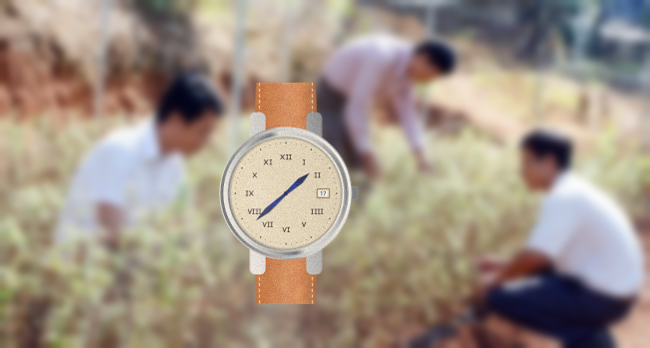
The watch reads 1,38
